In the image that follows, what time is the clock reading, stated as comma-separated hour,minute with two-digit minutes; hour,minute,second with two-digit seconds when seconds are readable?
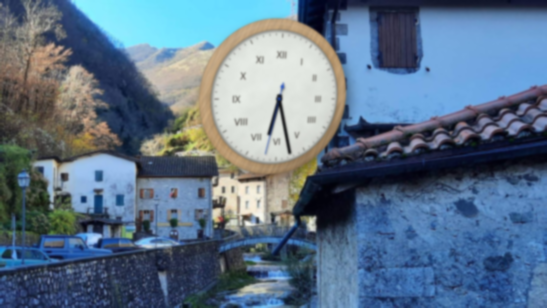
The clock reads 6,27,32
